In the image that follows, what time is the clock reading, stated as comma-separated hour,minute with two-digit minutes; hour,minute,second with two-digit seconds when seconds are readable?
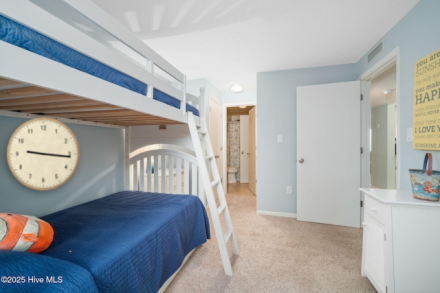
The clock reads 9,16
